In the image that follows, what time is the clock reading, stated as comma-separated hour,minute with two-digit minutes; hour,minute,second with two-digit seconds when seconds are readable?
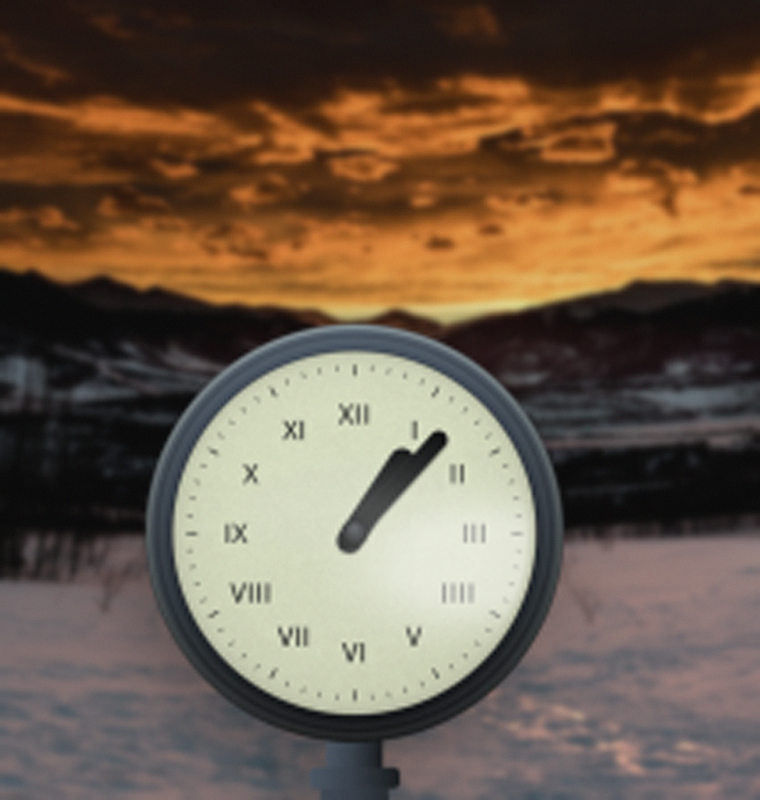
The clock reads 1,07
